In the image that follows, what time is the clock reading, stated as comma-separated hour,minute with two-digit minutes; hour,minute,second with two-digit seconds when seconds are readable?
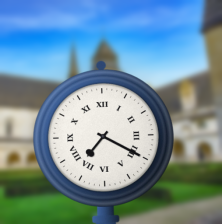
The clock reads 7,20
